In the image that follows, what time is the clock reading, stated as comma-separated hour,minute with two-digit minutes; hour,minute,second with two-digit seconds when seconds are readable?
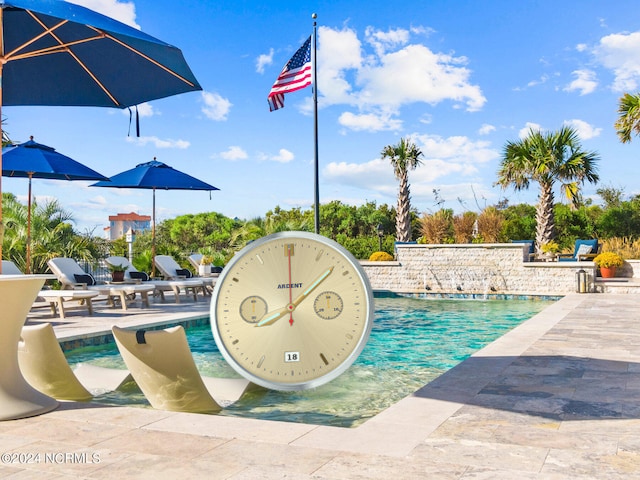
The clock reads 8,08
